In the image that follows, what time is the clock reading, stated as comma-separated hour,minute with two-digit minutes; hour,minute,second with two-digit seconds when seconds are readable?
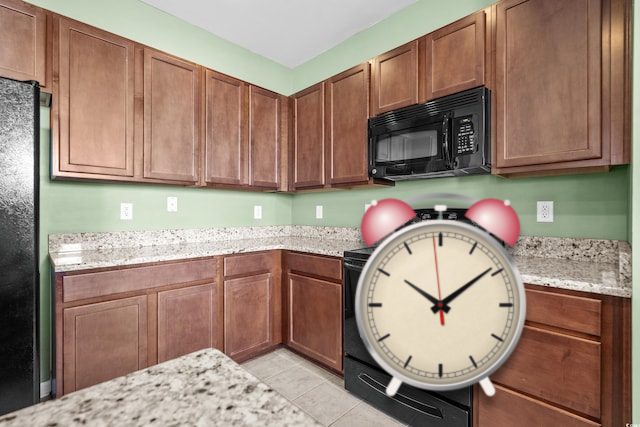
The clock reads 10,08,59
